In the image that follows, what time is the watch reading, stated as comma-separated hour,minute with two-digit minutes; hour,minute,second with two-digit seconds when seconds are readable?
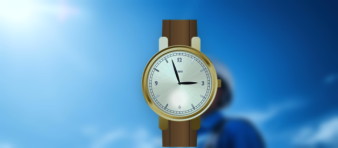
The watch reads 2,57
